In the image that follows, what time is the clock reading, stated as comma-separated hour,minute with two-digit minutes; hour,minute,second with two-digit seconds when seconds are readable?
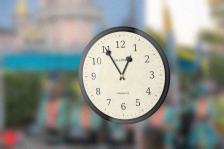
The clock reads 12,55
